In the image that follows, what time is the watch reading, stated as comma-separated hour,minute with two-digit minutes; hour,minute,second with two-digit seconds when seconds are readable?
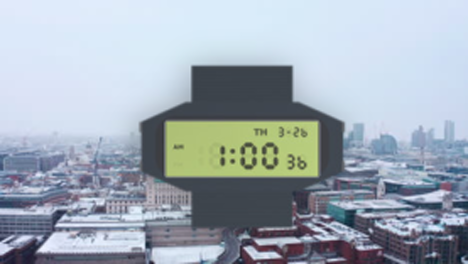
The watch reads 1,00,36
